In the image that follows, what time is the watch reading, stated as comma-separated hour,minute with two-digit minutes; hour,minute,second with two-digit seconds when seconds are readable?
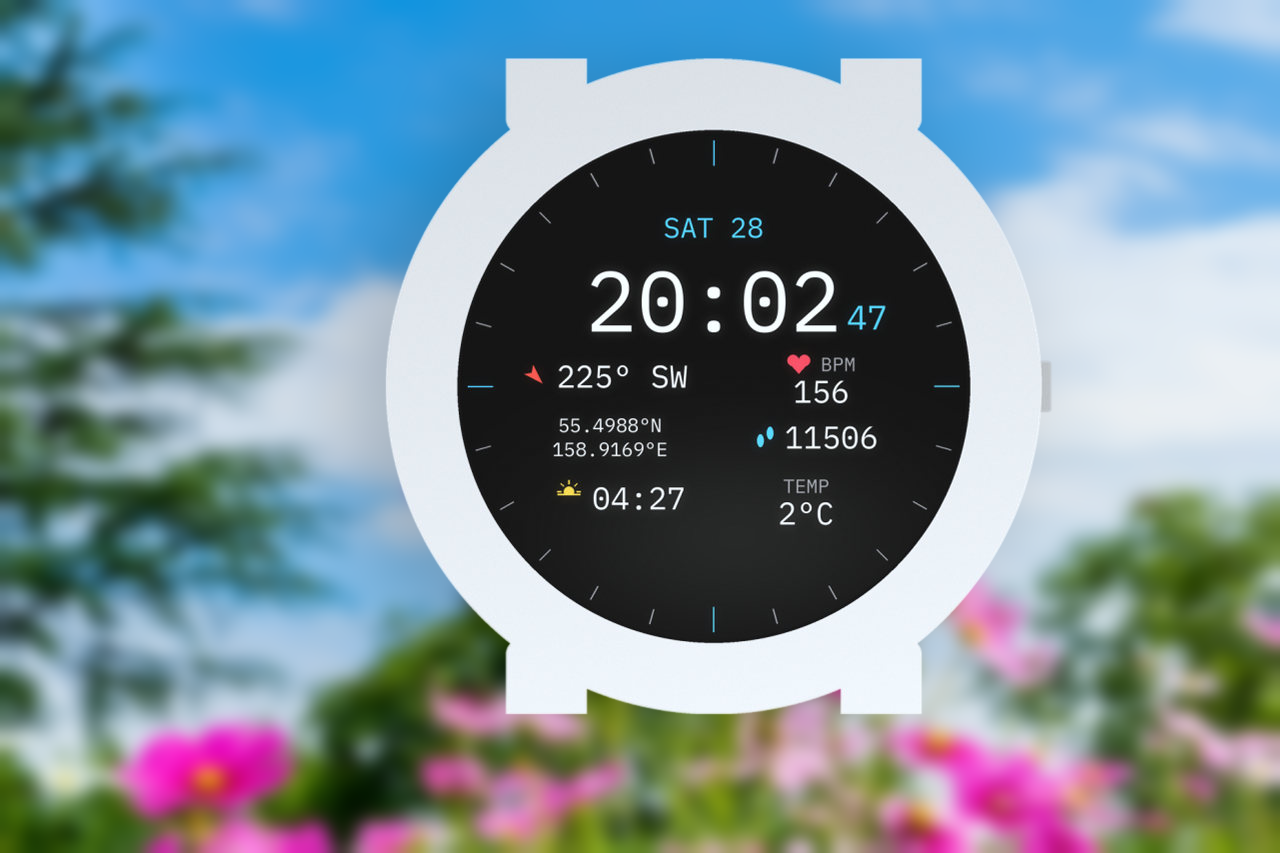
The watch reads 20,02,47
